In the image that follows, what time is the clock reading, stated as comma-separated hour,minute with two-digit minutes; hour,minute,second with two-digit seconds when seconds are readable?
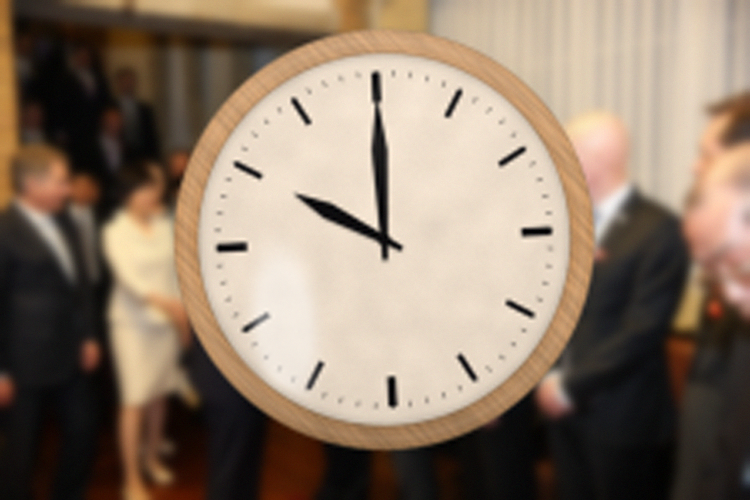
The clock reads 10,00
